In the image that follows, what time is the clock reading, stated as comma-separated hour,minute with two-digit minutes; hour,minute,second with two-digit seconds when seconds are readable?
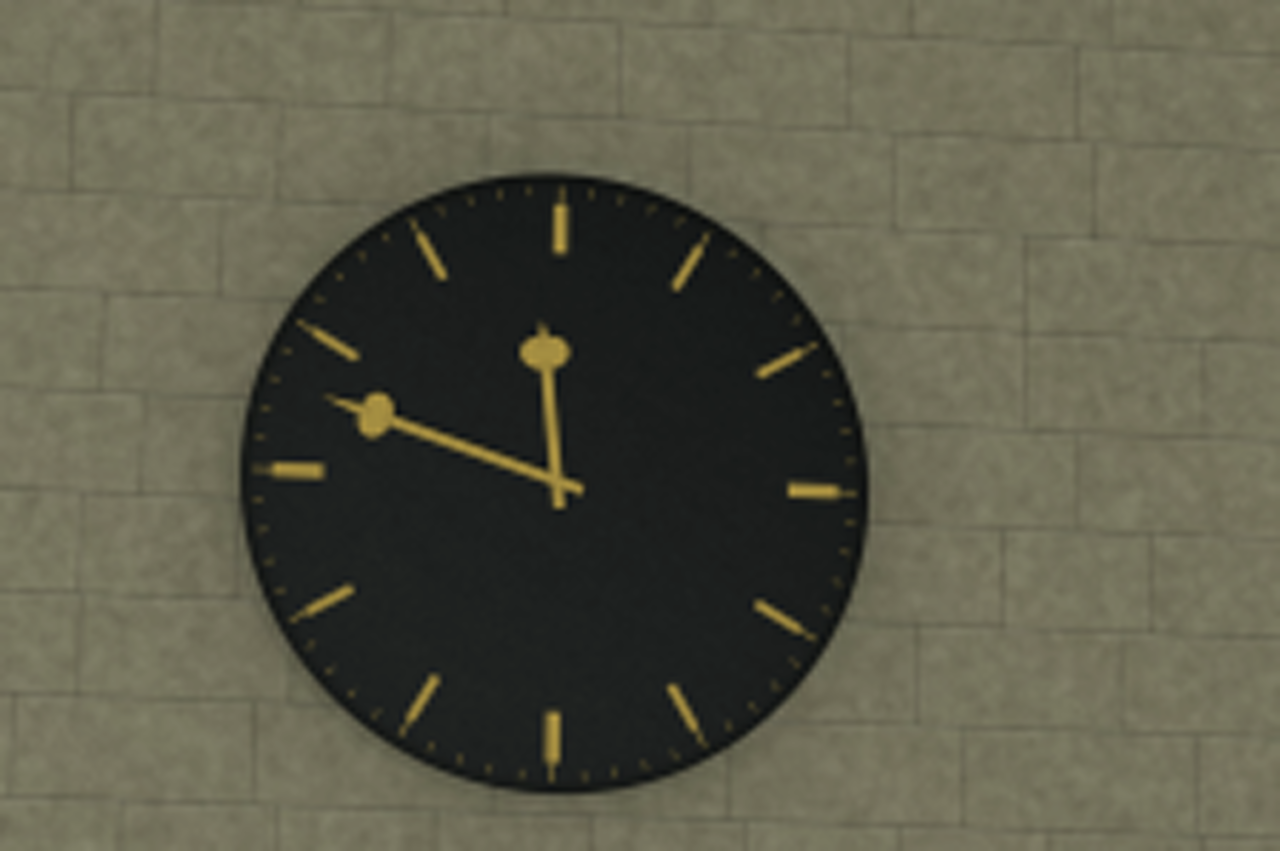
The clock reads 11,48
